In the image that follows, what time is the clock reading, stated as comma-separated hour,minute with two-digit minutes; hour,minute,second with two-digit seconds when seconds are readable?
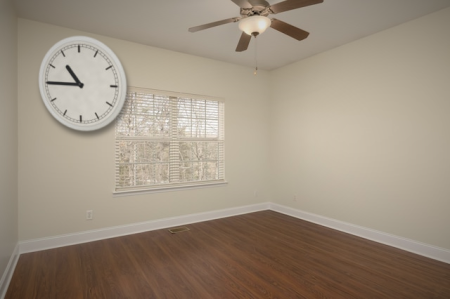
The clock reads 10,45
